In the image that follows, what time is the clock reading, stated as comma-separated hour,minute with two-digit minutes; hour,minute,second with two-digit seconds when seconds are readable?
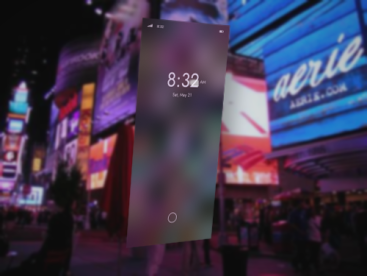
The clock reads 8,32
